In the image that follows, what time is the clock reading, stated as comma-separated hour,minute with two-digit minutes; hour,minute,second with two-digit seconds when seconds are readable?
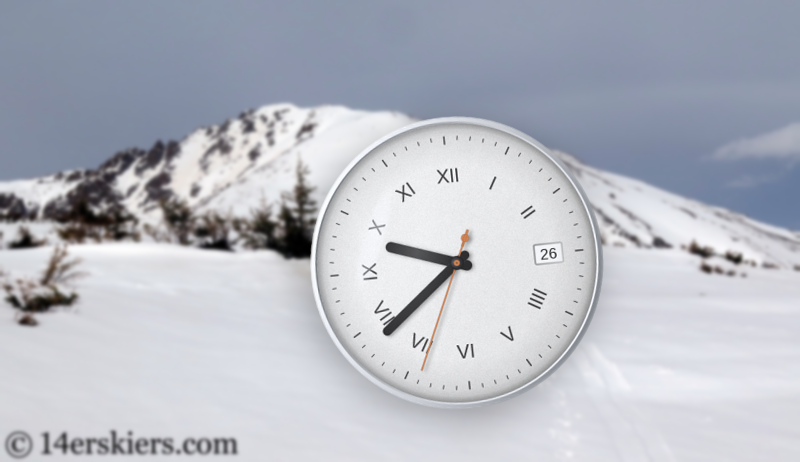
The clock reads 9,38,34
